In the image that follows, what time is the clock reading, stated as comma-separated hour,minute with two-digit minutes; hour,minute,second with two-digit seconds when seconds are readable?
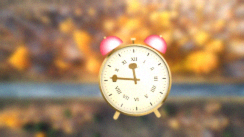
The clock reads 11,46
